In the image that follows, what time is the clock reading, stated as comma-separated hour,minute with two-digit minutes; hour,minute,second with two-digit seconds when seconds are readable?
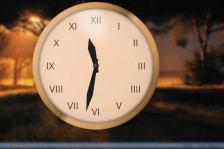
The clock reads 11,32
